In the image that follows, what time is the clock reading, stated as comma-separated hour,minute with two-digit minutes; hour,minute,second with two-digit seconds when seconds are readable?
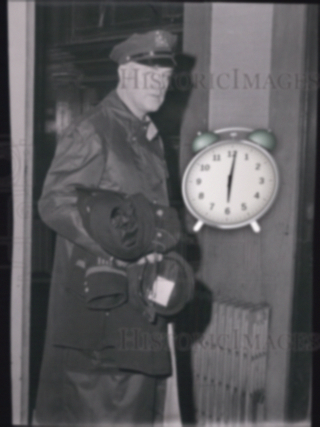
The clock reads 6,01
